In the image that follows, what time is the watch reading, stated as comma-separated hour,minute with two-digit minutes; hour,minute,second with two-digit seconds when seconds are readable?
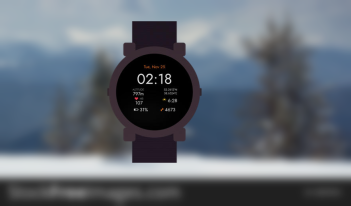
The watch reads 2,18
